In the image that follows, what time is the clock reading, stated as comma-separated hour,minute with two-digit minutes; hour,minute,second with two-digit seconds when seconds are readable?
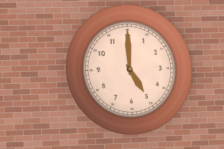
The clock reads 5,00
